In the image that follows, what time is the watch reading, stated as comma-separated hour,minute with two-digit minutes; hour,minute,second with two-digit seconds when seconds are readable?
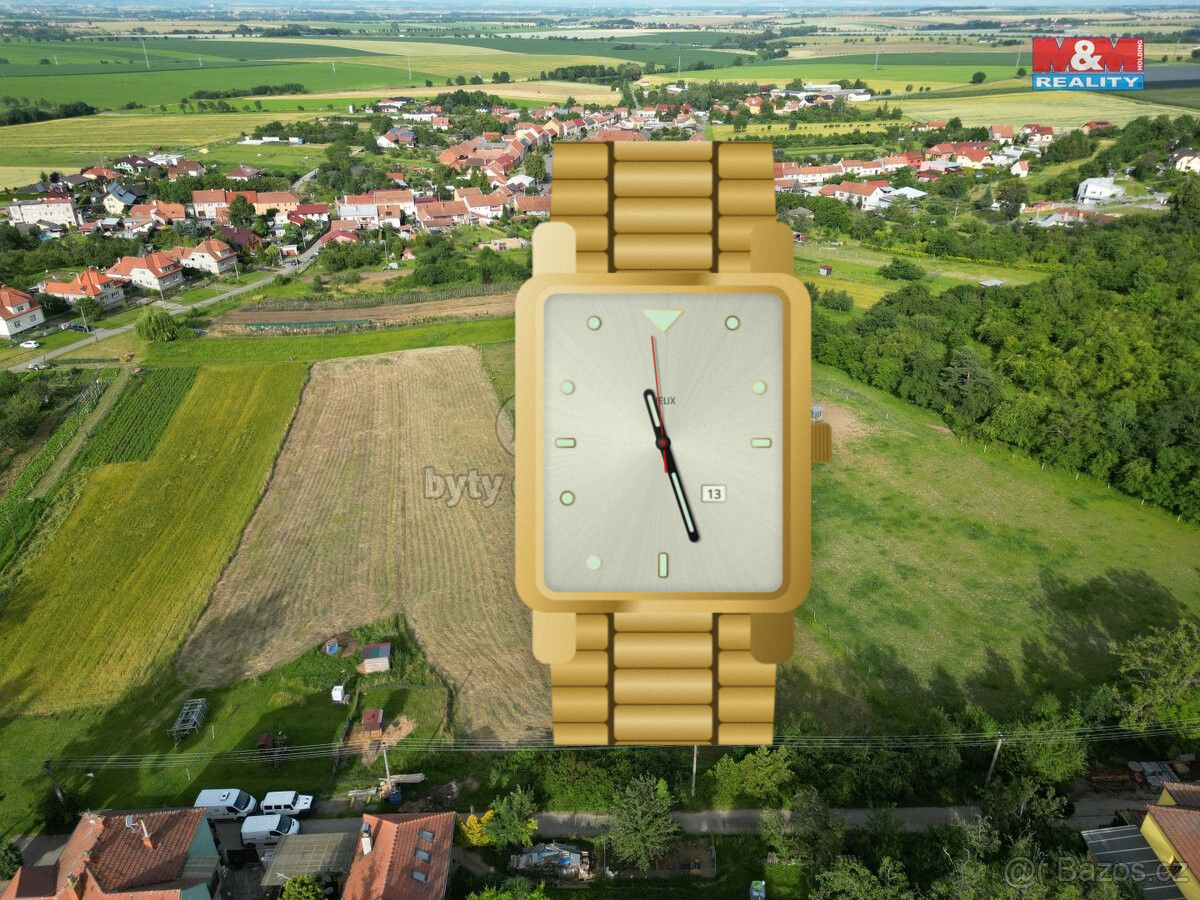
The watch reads 11,26,59
